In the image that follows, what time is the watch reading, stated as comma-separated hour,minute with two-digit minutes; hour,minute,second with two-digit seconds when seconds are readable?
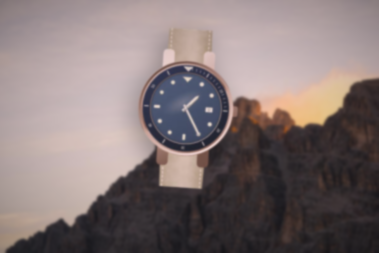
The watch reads 1,25
